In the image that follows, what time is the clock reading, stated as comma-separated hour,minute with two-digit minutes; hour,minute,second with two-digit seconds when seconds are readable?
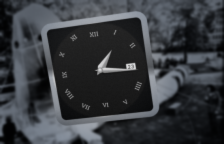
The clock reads 1,16
